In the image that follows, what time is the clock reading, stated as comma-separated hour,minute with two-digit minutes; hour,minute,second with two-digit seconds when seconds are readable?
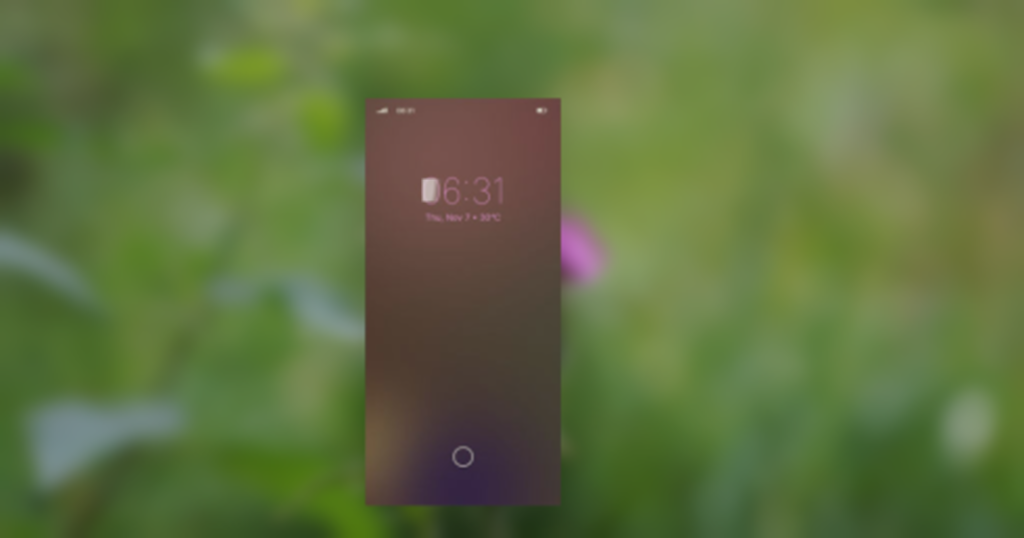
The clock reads 6,31
